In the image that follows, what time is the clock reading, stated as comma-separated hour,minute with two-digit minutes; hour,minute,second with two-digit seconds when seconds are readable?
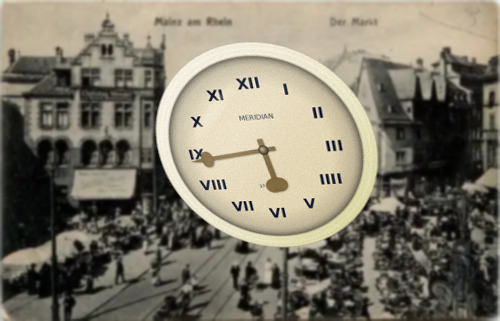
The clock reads 5,44
